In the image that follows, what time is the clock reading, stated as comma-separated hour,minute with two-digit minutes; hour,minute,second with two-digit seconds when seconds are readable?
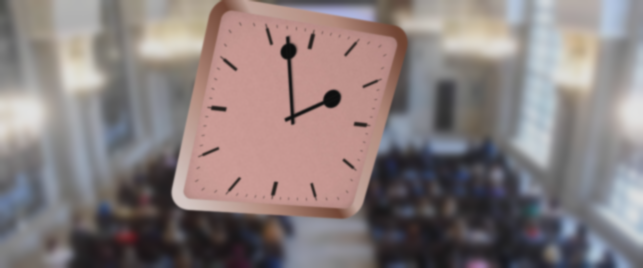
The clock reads 1,57
